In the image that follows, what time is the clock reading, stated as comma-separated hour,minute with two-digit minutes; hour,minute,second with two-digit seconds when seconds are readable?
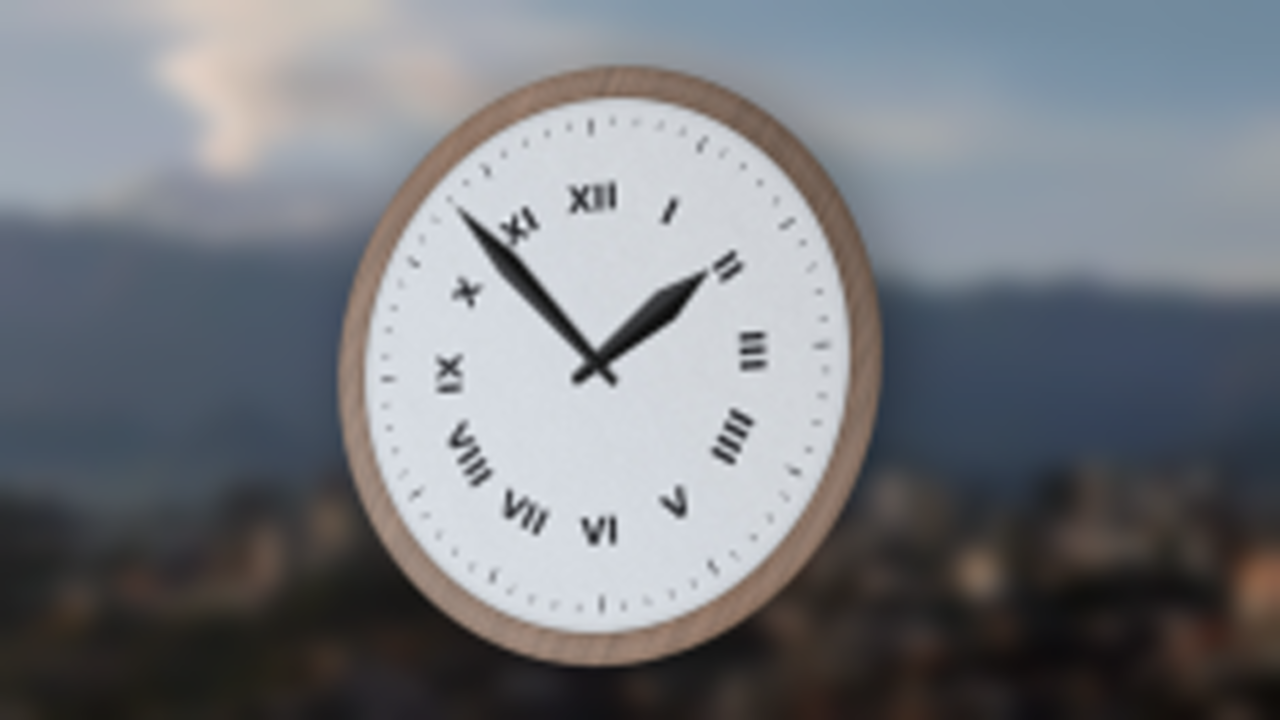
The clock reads 1,53
